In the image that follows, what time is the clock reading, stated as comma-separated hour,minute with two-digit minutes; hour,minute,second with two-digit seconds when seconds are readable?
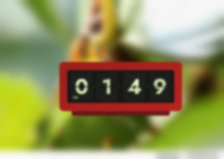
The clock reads 1,49
